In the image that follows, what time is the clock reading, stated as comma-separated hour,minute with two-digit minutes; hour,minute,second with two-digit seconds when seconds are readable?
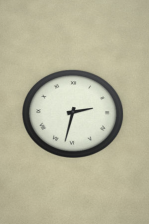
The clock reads 2,32
